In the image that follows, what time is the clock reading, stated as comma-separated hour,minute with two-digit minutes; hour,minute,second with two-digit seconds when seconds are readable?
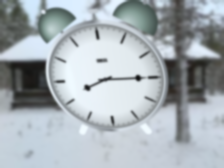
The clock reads 8,15
